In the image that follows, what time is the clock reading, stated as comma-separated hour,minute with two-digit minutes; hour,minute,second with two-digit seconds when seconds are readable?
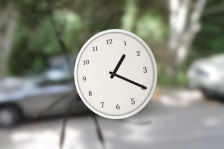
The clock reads 1,20
